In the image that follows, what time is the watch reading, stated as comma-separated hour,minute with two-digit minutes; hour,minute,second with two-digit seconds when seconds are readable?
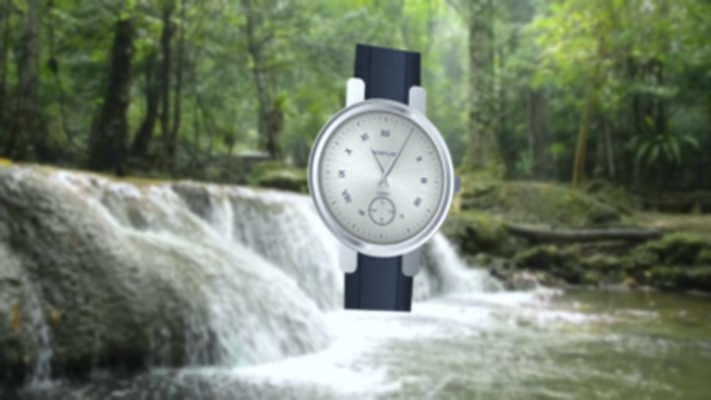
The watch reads 11,05
